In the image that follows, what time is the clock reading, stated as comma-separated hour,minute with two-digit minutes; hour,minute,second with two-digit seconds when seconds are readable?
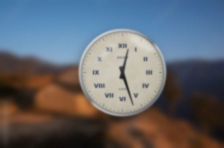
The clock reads 12,27
